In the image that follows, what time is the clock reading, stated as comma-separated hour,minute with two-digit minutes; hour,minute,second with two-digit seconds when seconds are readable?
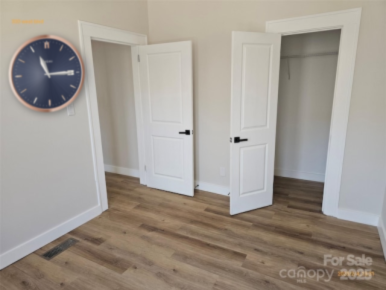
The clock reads 11,15
